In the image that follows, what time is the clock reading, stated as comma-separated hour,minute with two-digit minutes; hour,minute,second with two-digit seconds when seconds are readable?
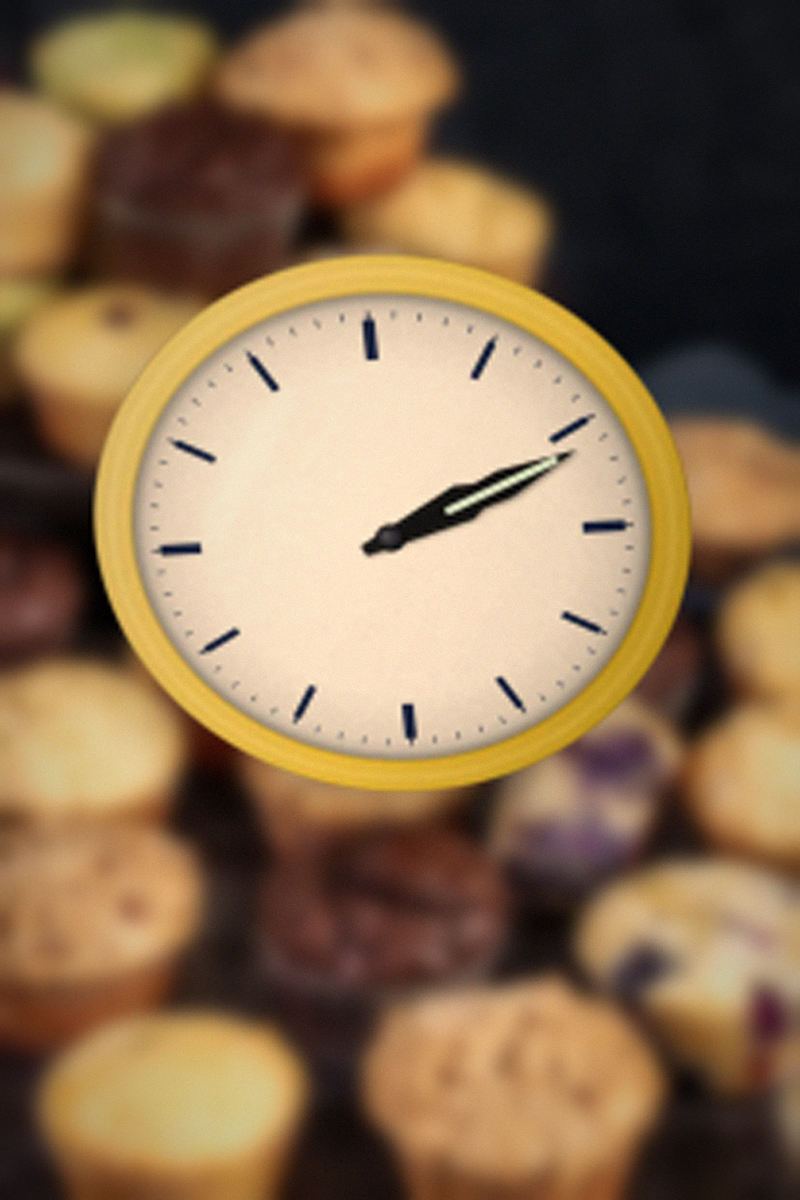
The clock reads 2,11
